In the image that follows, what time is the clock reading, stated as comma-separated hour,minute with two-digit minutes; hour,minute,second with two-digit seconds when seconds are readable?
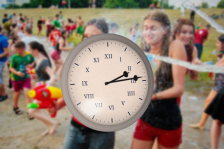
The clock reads 2,14
